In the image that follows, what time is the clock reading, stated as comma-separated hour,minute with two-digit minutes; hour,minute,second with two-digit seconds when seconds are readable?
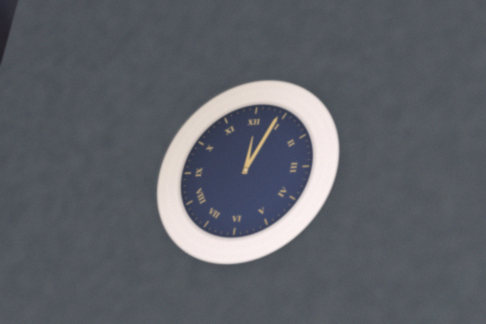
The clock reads 12,04
